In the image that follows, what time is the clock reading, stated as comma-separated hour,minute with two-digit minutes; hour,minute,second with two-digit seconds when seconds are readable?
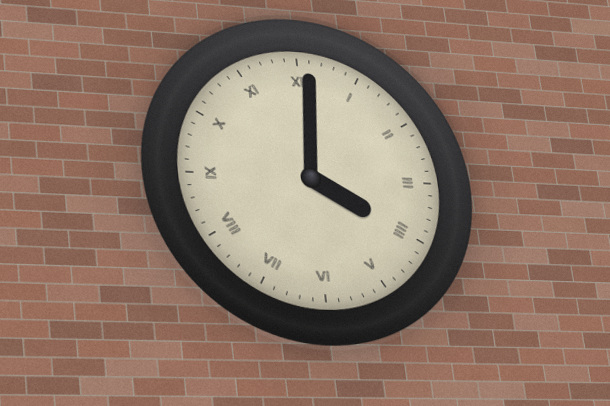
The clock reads 4,01
